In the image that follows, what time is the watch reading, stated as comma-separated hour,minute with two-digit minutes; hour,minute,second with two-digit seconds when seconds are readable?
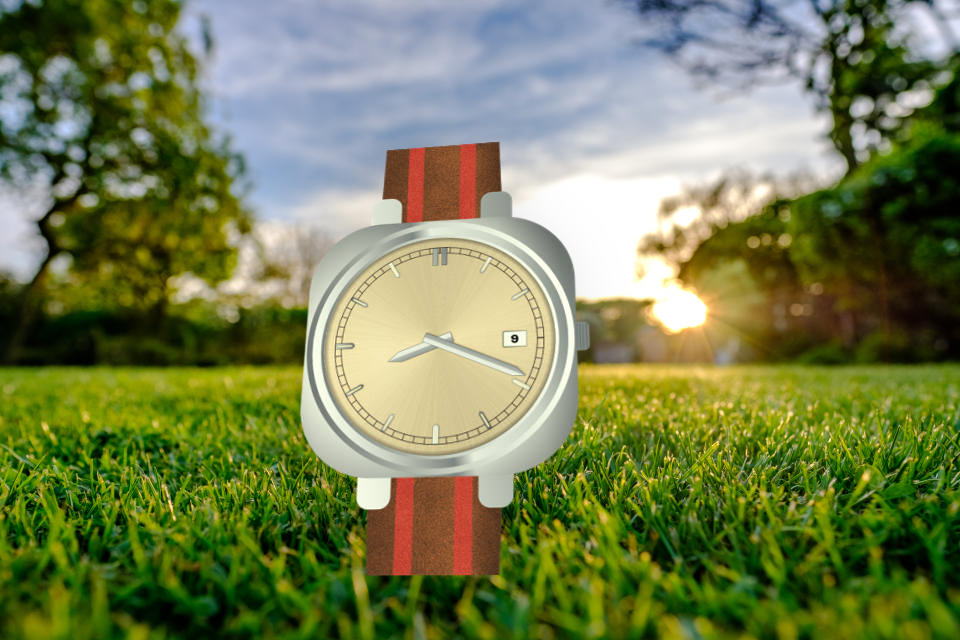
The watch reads 8,19
